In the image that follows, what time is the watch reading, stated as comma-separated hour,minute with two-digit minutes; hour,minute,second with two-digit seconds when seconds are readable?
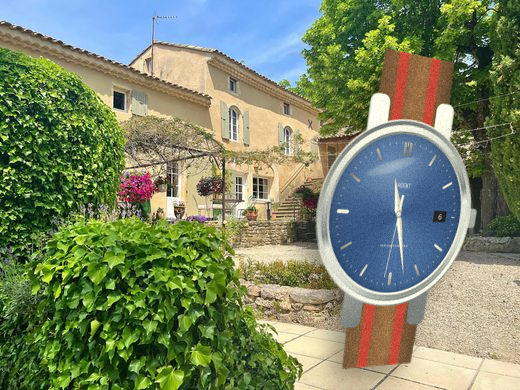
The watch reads 11,27,31
